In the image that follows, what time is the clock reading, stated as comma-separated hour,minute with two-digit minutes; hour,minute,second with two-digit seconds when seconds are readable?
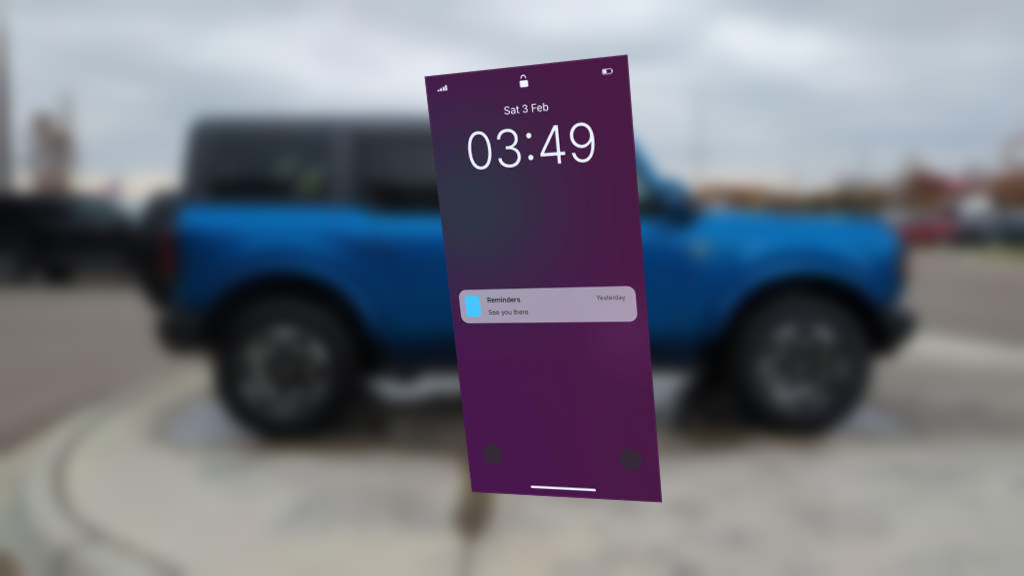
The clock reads 3,49
